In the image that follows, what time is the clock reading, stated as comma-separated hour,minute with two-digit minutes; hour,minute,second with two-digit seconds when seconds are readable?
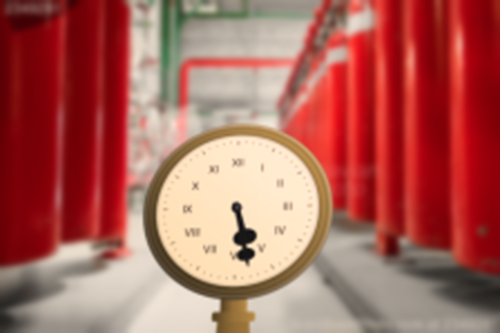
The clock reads 5,28
